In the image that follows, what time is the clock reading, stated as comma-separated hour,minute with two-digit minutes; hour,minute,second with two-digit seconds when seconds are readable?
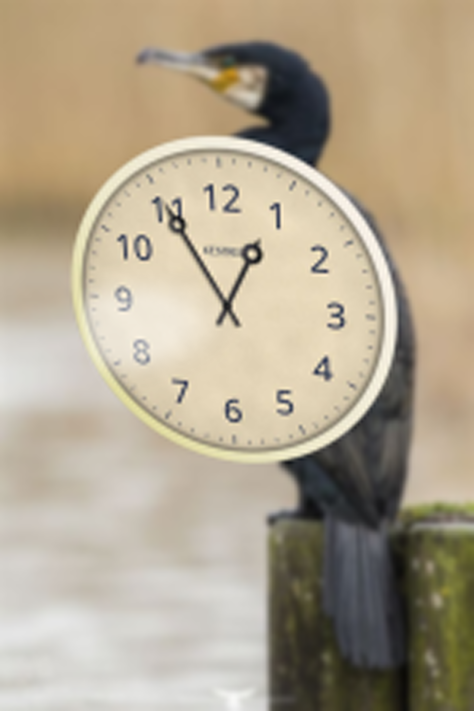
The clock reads 12,55
